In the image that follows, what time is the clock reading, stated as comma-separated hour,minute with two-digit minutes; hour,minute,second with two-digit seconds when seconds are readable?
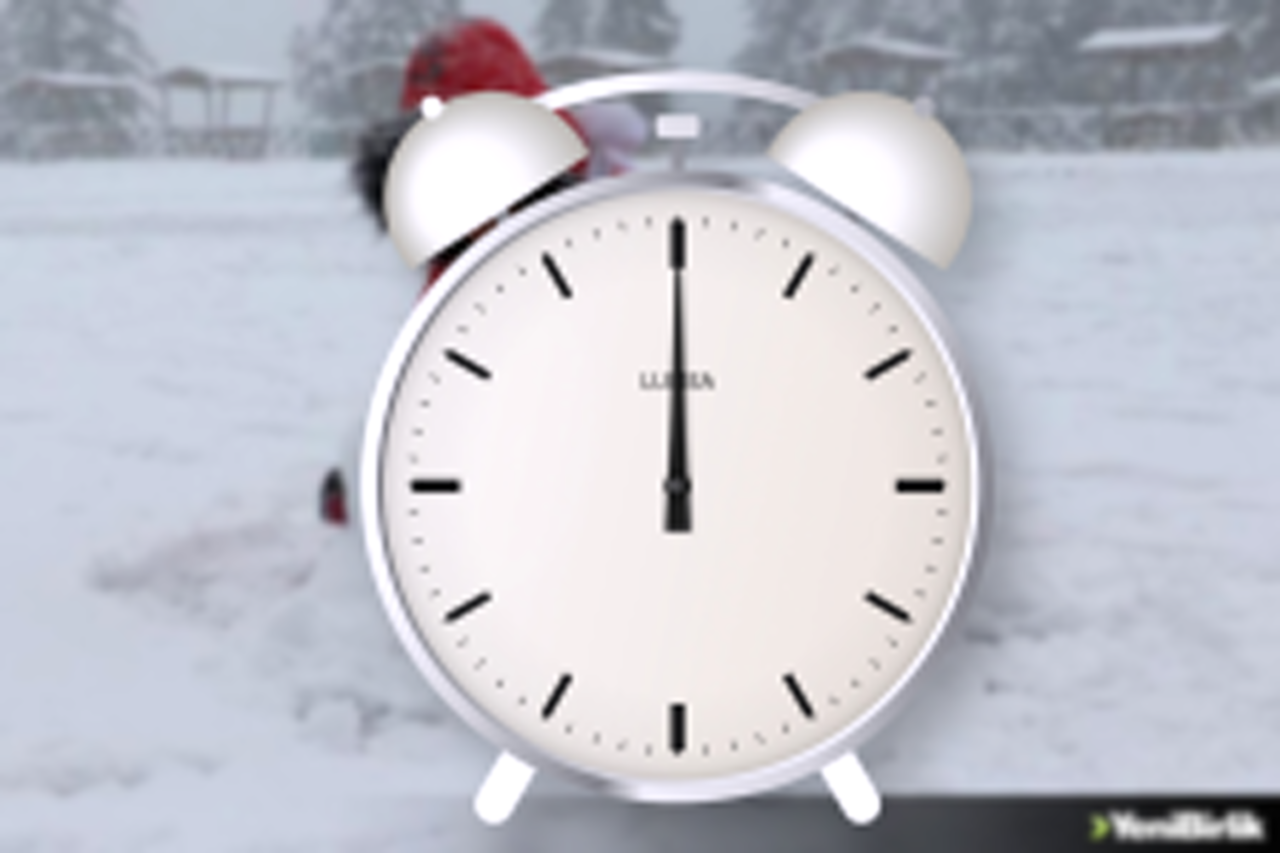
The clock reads 12,00
